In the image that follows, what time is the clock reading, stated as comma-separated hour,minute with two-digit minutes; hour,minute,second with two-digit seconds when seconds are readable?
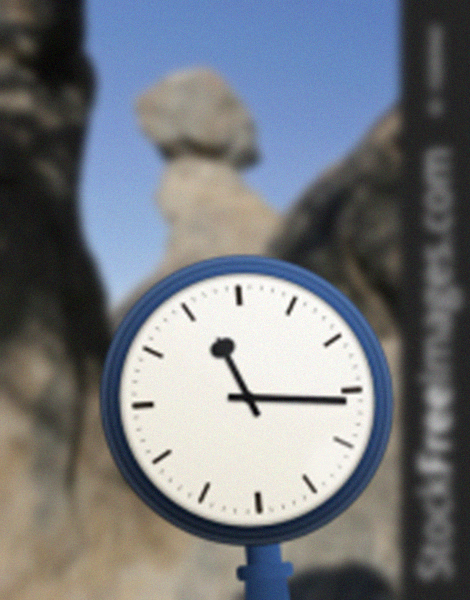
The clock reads 11,16
